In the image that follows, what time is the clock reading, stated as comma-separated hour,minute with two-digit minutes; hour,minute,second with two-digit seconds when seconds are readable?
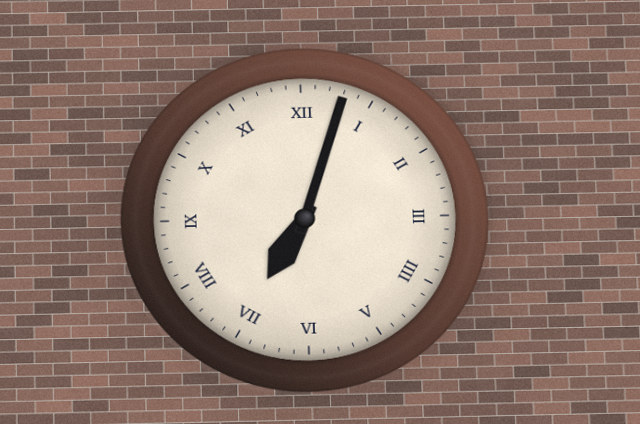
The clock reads 7,03
